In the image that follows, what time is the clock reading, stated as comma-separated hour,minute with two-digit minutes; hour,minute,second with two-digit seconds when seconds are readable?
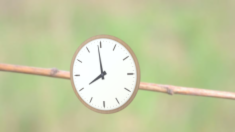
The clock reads 7,59
